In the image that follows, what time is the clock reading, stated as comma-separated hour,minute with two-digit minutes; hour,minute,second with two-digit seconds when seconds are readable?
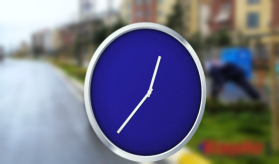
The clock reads 12,37
